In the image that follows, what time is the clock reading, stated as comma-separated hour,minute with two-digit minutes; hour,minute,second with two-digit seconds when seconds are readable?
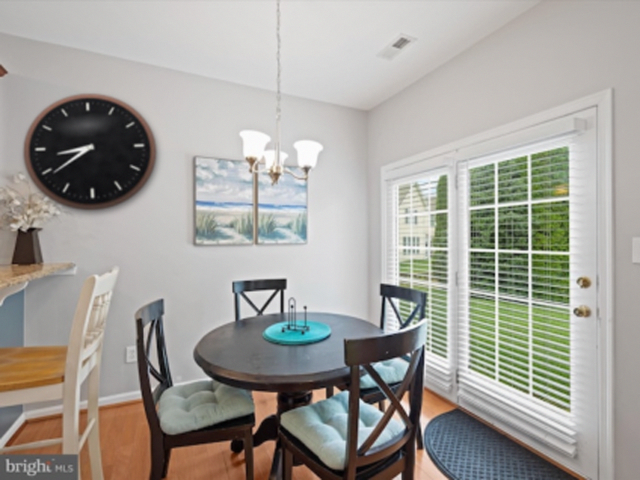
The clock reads 8,39
